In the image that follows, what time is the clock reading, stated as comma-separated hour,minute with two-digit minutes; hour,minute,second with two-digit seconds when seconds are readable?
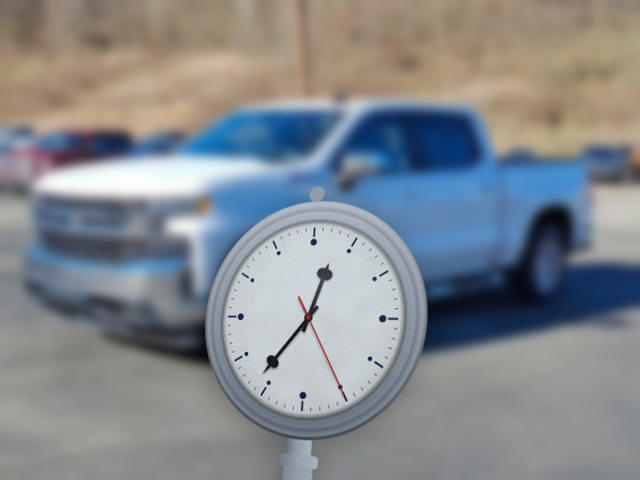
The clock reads 12,36,25
